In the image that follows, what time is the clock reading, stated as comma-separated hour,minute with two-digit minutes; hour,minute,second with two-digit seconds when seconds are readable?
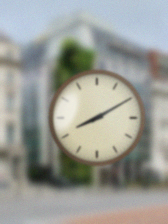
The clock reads 8,10
